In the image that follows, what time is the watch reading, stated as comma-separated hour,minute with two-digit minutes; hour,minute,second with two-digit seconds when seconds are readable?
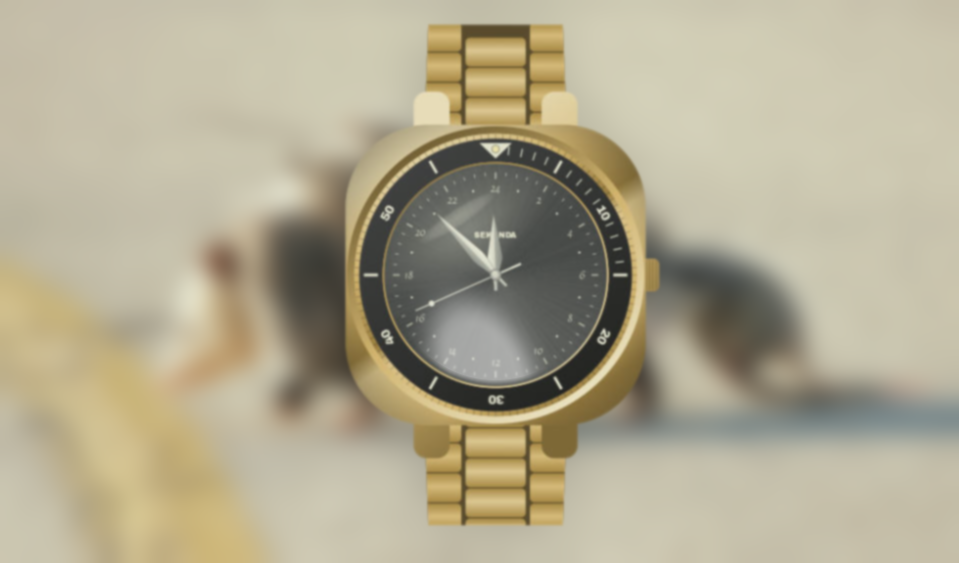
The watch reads 23,52,41
